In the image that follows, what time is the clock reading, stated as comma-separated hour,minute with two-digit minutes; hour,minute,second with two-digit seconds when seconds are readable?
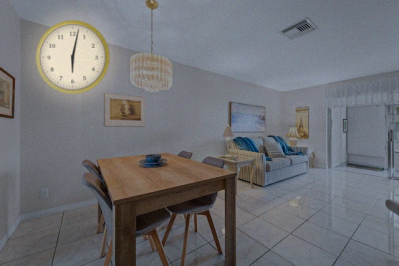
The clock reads 6,02
